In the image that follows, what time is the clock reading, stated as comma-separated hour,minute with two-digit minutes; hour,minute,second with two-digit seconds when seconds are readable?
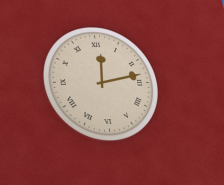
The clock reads 12,13
